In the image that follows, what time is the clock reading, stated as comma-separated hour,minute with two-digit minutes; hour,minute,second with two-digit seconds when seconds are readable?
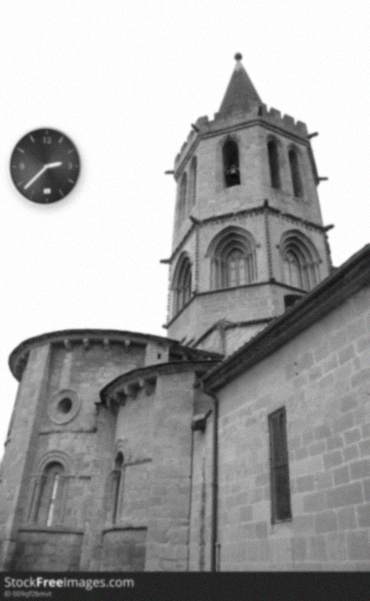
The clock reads 2,38
